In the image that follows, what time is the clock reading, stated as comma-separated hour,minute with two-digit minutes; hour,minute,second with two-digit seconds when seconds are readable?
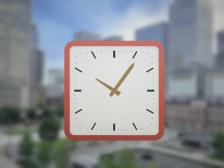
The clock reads 10,06
